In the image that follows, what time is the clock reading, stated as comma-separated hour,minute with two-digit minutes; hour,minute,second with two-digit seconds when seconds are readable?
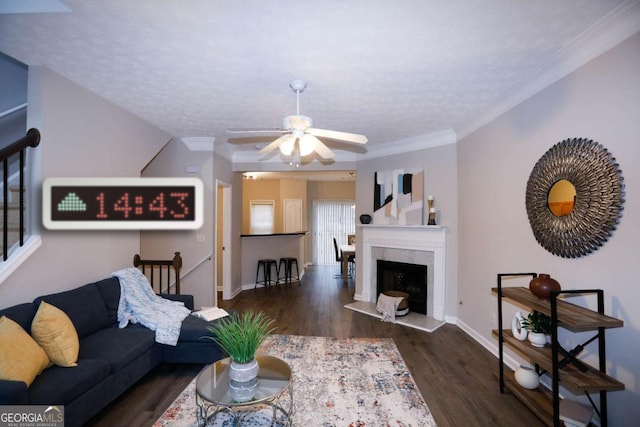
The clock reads 14,43
